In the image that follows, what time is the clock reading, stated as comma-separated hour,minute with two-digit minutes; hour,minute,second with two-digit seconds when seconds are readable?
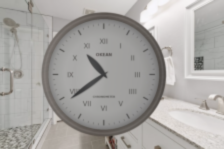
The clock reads 10,39
